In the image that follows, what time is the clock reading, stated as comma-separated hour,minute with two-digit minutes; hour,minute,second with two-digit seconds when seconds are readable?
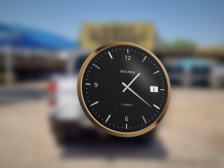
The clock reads 1,21
